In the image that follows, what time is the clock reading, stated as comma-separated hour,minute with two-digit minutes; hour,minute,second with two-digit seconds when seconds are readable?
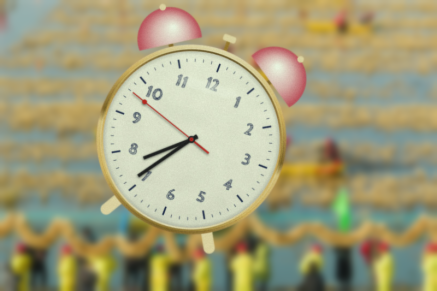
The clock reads 7,35,48
